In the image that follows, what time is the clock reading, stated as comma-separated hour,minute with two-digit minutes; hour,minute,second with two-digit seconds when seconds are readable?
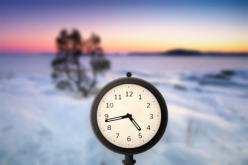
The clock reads 4,43
